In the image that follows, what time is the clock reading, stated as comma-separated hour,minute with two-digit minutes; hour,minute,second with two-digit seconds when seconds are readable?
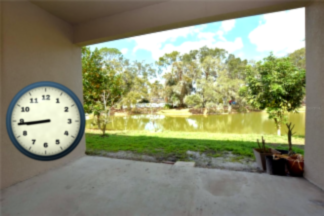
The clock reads 8,44
